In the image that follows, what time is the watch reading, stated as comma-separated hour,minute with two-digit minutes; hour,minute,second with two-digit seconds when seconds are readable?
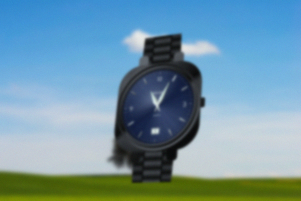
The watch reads 11,04
